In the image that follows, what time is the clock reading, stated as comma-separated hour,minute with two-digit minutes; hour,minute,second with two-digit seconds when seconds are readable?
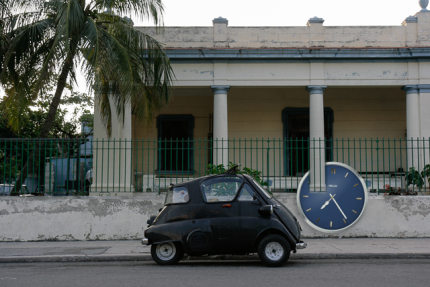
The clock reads 7,24
